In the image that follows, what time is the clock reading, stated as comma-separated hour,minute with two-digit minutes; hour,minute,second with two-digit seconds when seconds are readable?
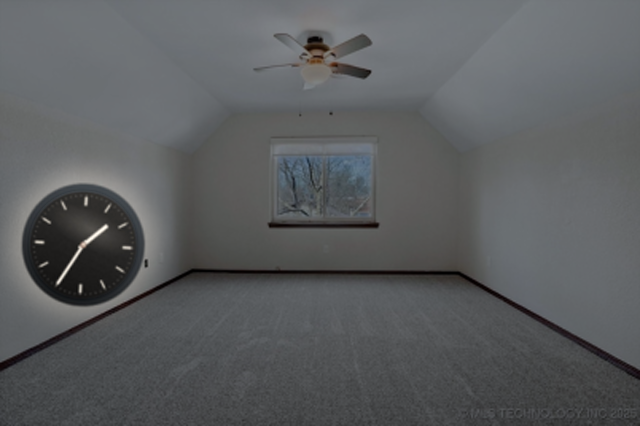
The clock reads 1,35
